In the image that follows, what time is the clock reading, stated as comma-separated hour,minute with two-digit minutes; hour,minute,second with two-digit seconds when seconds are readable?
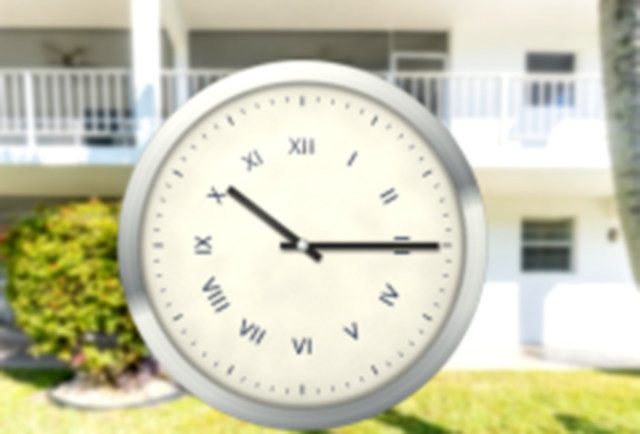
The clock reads 10,15
